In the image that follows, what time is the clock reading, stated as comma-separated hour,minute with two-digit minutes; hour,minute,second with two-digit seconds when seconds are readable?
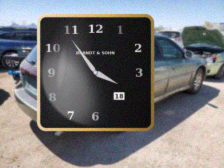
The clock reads 3,54
